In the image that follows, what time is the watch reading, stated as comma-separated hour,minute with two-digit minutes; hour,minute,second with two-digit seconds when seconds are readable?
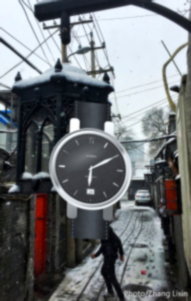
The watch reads 6,10
